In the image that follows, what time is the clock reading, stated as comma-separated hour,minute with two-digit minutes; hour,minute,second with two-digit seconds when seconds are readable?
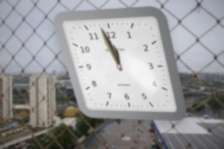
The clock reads 11,58
